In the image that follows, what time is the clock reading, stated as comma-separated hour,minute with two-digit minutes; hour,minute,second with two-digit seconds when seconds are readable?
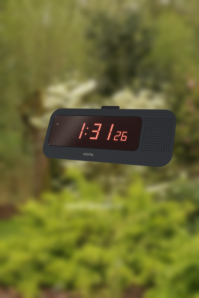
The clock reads 1,31,26
